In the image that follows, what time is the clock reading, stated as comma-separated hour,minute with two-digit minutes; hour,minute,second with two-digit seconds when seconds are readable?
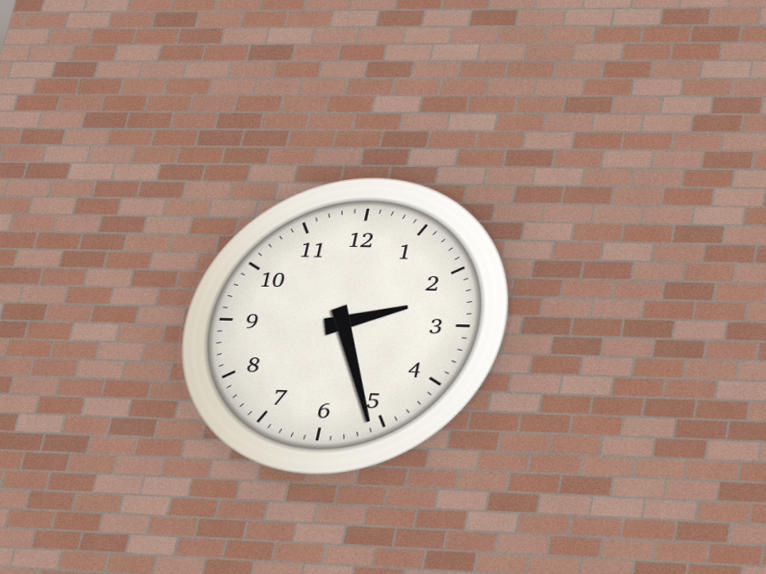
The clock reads 2,26
